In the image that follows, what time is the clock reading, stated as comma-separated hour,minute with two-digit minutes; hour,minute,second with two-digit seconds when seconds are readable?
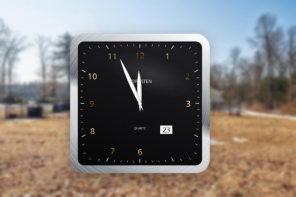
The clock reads 11,56
